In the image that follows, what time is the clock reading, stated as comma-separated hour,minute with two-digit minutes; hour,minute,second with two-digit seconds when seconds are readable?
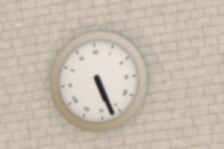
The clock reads 5,27
